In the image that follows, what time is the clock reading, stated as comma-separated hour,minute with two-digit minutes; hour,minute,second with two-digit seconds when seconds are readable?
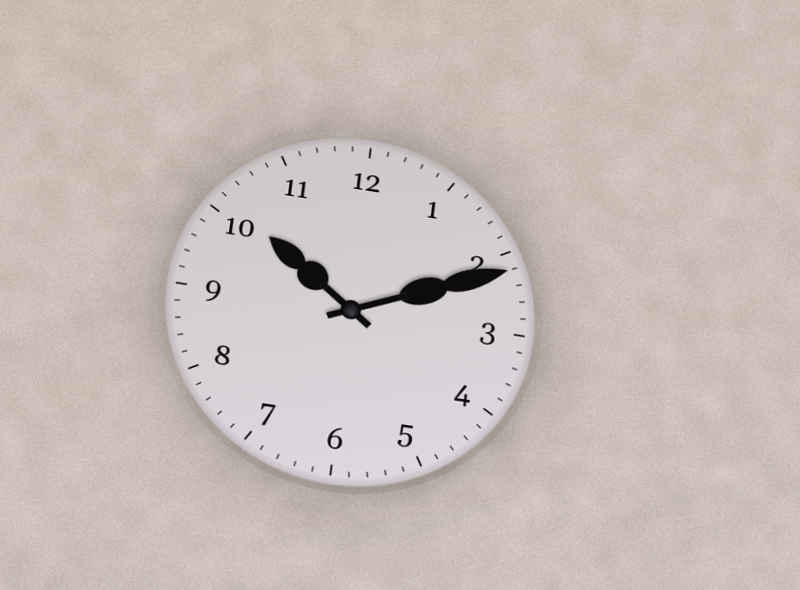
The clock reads 10,11
